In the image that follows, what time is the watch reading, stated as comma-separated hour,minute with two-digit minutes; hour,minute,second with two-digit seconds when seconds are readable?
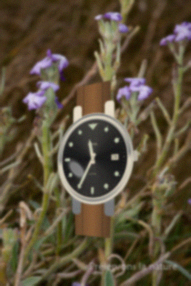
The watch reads 11,35
